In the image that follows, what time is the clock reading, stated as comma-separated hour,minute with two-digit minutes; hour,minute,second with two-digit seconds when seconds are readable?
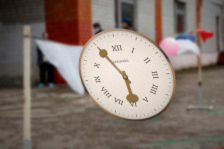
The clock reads 5,55
